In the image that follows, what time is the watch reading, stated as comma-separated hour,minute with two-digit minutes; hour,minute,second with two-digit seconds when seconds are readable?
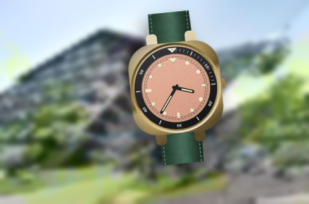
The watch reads 3,36
